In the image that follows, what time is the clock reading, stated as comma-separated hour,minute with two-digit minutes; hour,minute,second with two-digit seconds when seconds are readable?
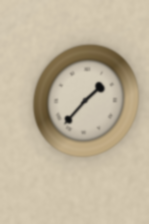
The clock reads 1,37
